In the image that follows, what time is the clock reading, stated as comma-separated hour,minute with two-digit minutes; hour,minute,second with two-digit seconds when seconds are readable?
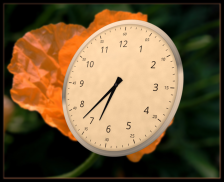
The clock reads 6,37
